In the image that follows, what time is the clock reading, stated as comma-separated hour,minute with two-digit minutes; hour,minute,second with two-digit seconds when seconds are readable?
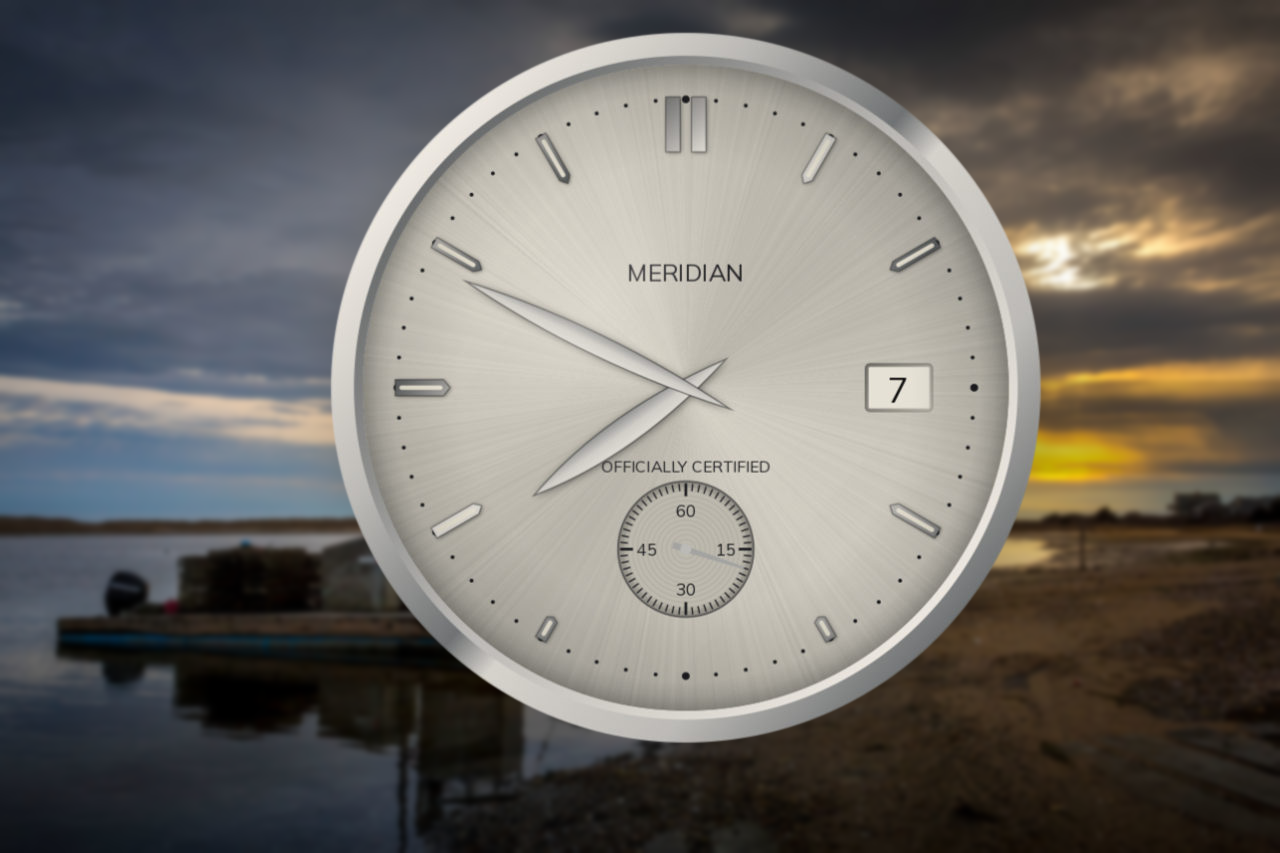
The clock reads 7,49,18
